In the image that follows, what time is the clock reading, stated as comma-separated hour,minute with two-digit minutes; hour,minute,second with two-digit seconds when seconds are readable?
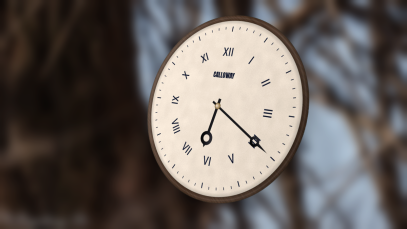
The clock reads 6,20
